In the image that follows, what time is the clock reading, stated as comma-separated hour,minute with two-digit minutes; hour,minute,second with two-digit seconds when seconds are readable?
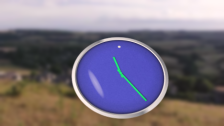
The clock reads 11,24
